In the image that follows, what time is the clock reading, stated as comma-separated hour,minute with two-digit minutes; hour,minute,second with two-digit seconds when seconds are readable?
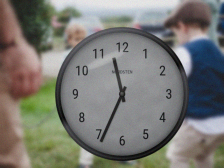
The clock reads 11,34
